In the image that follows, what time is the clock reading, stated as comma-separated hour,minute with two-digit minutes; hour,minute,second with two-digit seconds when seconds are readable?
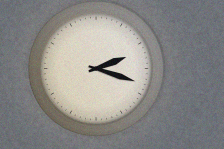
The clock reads 2,18
